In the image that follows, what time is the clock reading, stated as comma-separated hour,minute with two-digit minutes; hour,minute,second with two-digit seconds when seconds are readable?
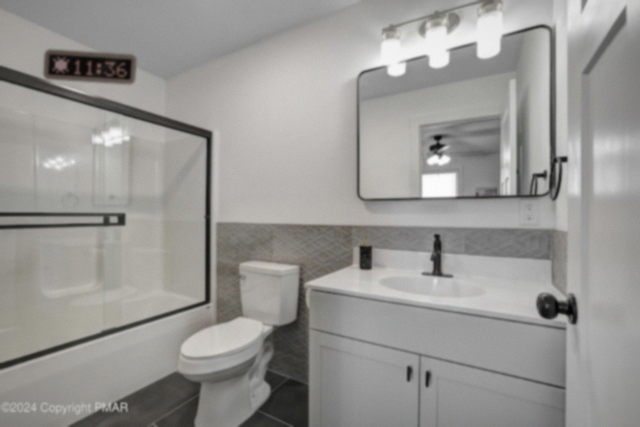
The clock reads 11,36
